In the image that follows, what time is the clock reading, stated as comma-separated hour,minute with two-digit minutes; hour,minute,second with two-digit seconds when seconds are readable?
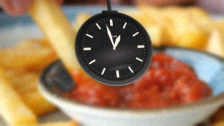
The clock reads 12,58
